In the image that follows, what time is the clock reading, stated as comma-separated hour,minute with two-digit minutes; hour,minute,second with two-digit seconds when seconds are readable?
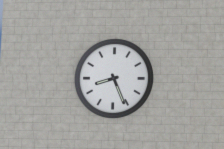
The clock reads 8,26
